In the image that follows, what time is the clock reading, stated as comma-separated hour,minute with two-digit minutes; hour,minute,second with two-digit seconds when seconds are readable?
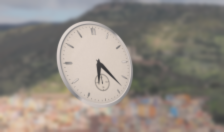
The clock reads 6,23
